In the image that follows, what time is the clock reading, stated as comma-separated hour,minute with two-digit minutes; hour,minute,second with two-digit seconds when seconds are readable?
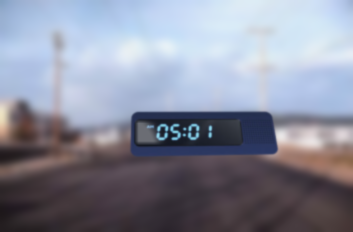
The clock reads 5,01
